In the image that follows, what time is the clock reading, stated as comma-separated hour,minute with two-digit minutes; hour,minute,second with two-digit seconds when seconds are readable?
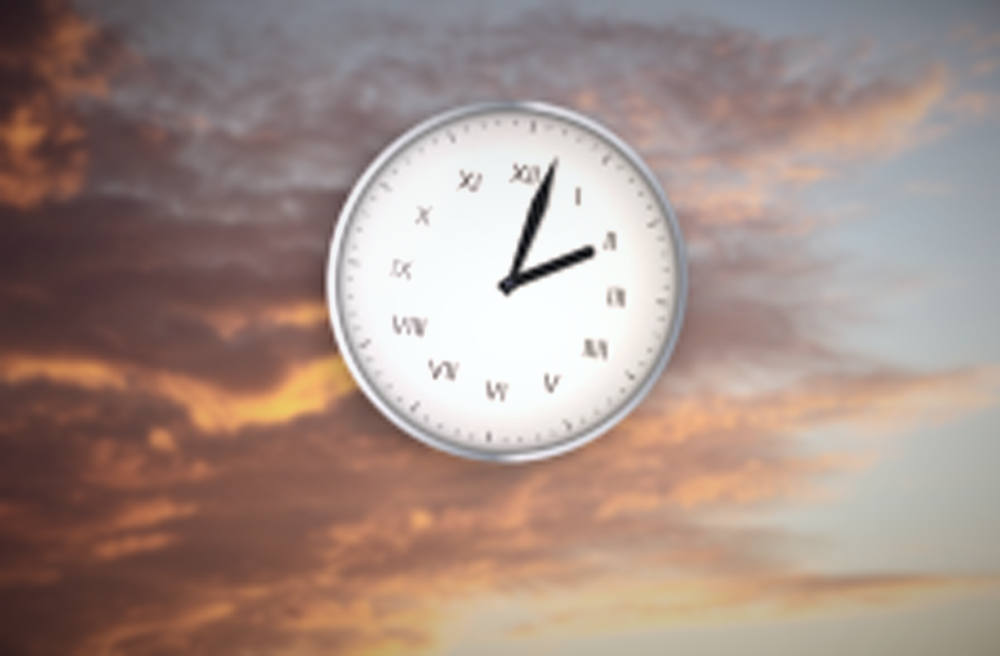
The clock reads 2,02
